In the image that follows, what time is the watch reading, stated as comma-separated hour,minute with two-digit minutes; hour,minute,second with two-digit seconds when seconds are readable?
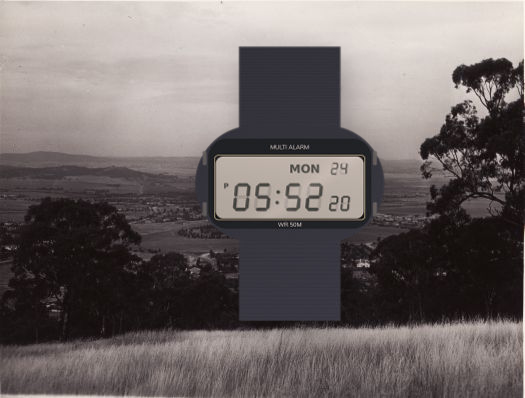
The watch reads 5,52,20
